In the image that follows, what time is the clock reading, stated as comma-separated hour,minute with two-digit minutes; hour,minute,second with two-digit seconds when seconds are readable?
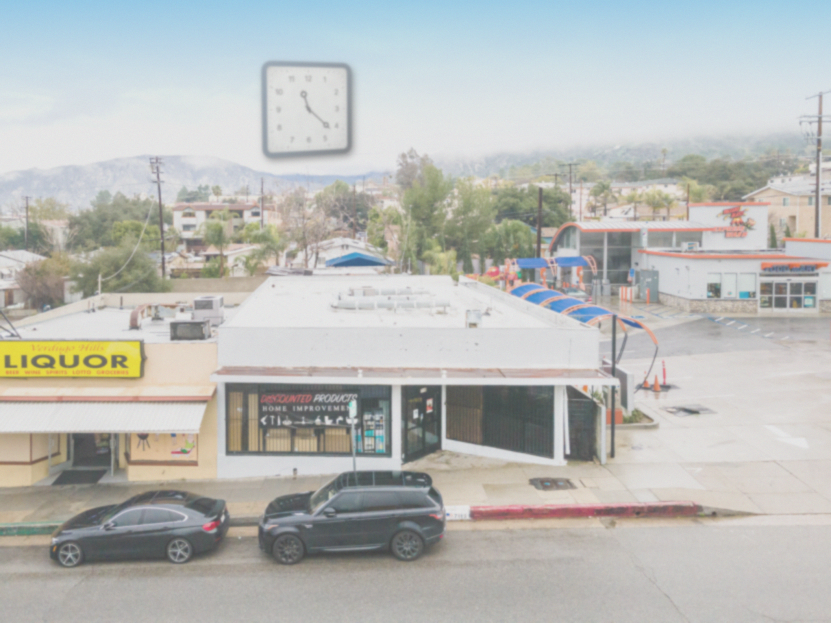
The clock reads 11,22
